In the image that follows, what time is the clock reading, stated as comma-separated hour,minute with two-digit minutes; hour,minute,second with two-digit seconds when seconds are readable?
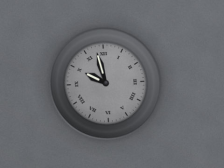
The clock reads 9,58
